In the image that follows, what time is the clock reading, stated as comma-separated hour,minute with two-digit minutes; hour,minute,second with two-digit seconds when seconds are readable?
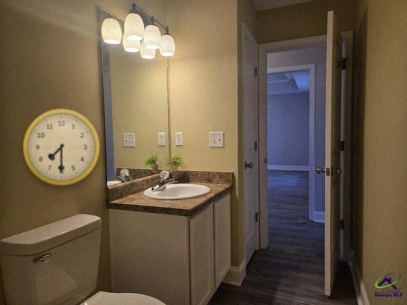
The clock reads 7,30
